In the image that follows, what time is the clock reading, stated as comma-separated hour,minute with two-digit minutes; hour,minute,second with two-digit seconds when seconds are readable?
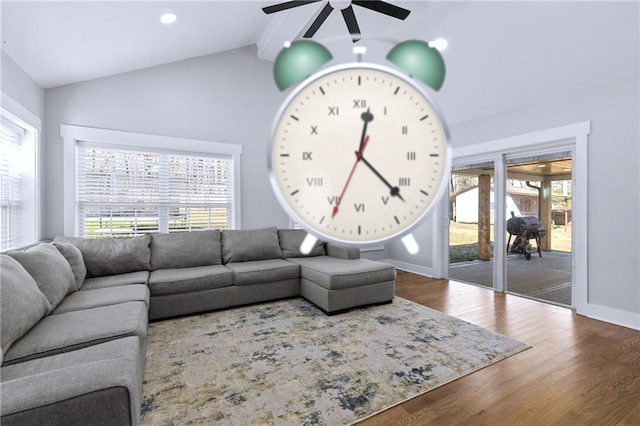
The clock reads 12,22,34
